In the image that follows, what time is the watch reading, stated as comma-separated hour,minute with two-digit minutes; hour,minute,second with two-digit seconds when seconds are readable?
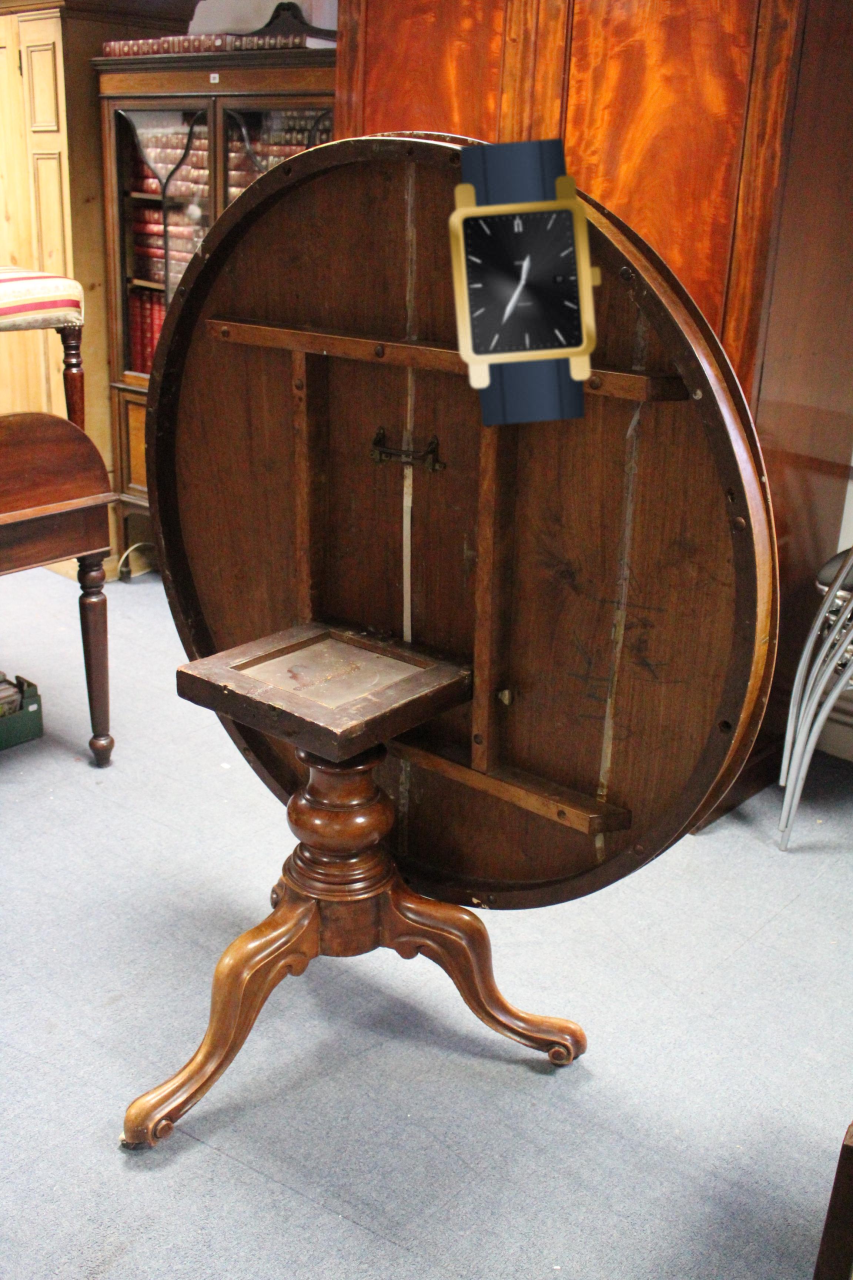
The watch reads 12,35
